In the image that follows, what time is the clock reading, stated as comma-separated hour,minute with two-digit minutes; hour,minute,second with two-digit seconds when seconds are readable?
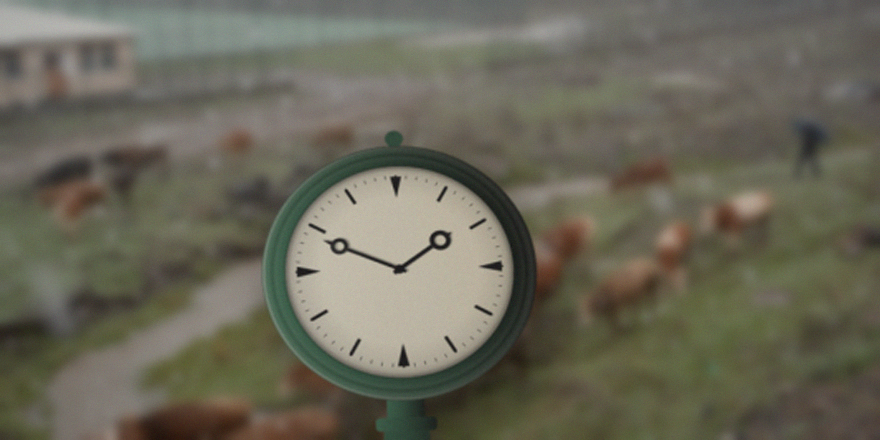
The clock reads 1,49
